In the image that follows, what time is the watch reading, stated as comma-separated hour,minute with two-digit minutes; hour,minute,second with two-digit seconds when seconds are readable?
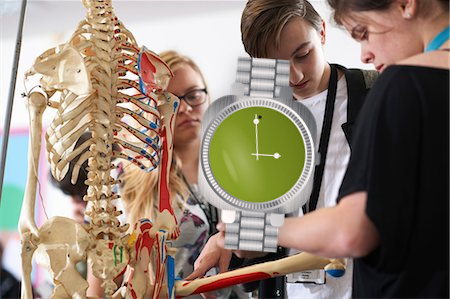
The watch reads 2,59
